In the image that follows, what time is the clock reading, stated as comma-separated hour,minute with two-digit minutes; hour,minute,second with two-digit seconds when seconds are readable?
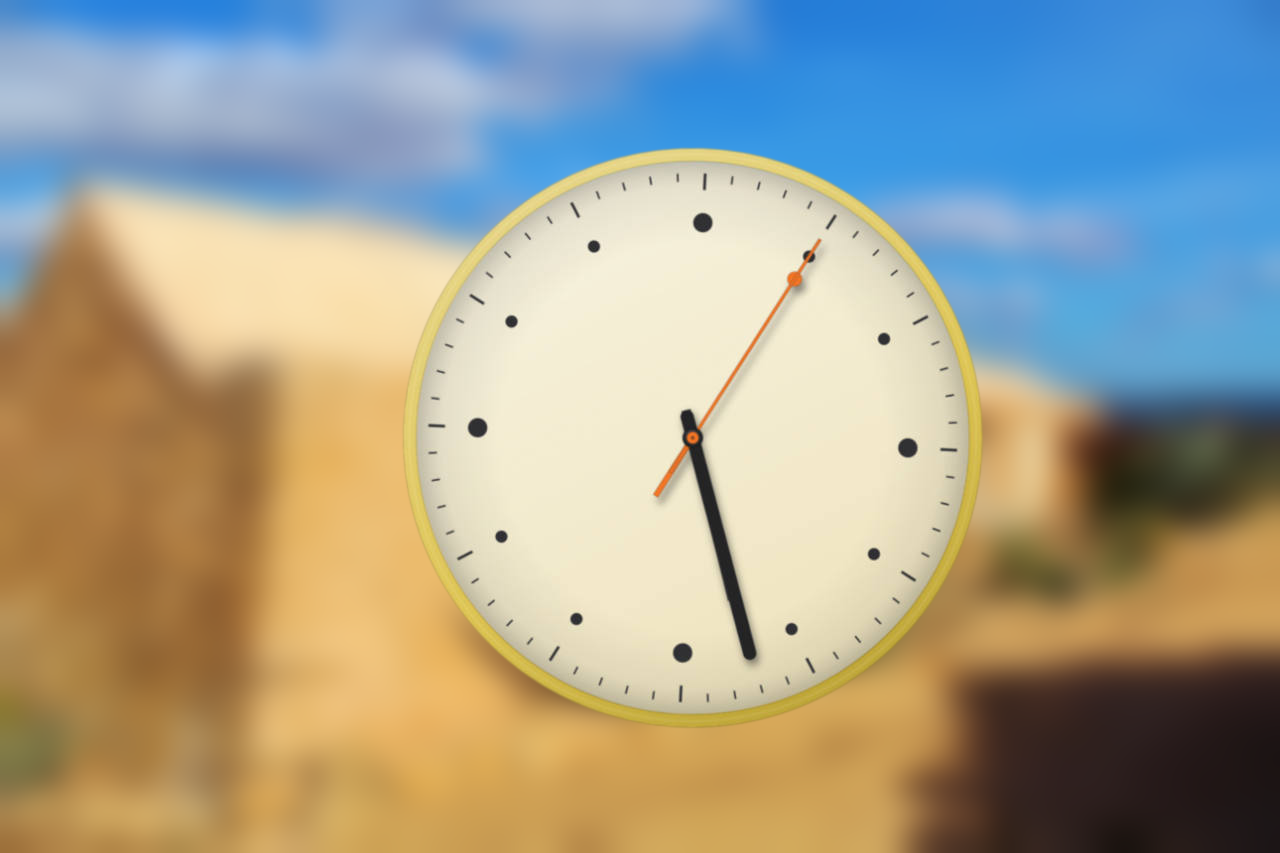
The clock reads 5,27,05
